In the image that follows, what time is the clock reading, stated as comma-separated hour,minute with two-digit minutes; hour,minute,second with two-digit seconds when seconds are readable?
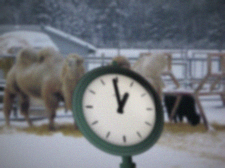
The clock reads 12,59
